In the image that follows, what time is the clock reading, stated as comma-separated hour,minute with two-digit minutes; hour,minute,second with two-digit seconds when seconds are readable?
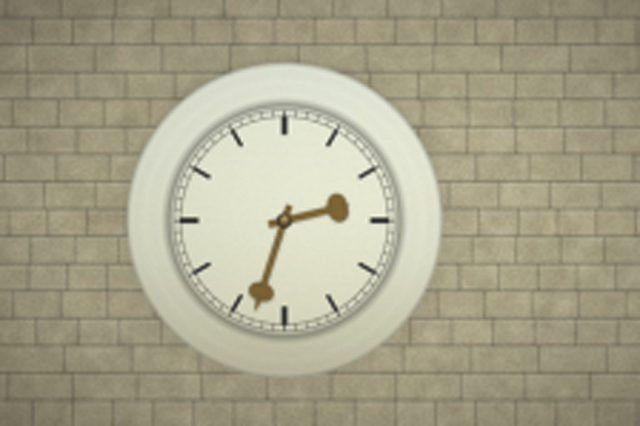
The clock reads 2,33
